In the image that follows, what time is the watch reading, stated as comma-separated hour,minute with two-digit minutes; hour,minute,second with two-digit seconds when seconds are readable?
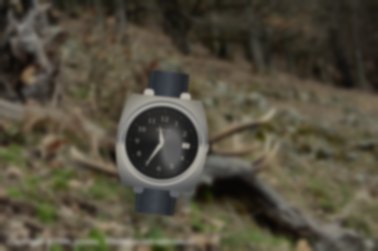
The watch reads 11,35
